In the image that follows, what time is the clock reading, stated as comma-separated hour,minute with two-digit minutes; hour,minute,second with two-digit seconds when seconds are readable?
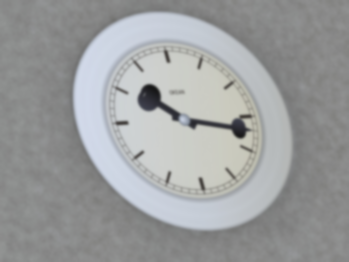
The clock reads 10,17
